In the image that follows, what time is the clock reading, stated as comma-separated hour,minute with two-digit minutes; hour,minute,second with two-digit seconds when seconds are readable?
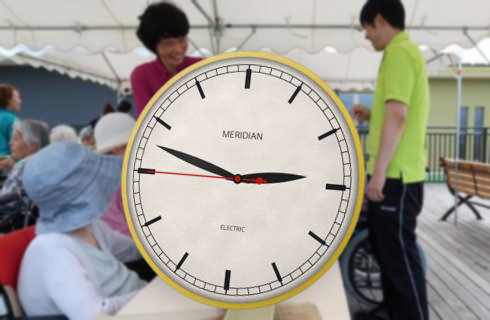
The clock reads 2,47,45
